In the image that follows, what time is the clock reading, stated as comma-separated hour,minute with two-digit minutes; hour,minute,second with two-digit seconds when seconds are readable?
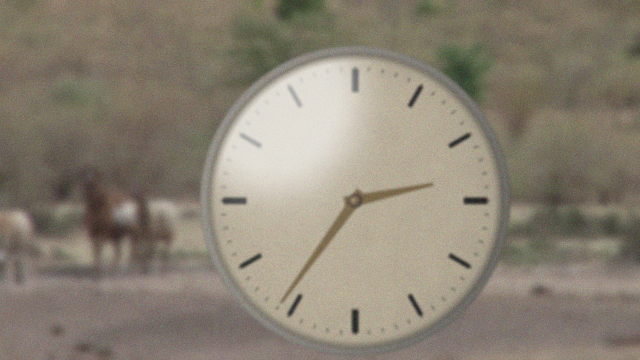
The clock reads 2,36
